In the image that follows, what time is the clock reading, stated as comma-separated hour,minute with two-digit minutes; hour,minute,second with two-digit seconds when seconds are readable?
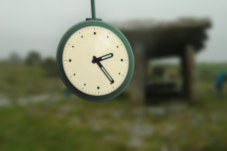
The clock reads 2,24
